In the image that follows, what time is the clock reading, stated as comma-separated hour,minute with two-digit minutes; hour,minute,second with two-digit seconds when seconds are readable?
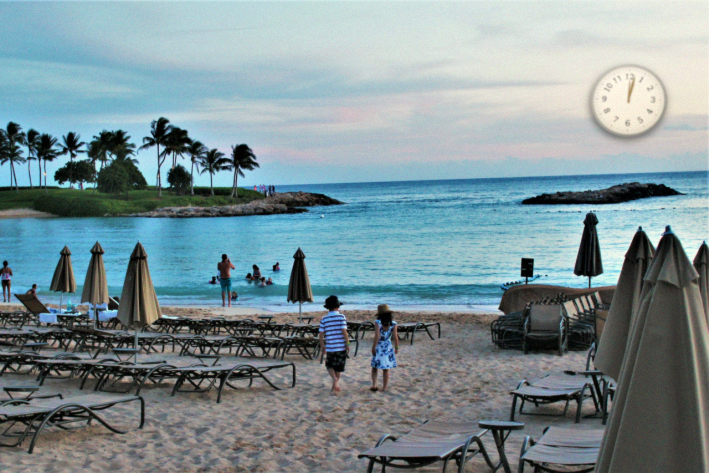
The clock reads 12,02
